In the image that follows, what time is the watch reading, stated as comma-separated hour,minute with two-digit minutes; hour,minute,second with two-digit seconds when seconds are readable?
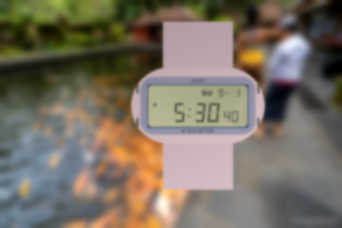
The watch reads 5,30
